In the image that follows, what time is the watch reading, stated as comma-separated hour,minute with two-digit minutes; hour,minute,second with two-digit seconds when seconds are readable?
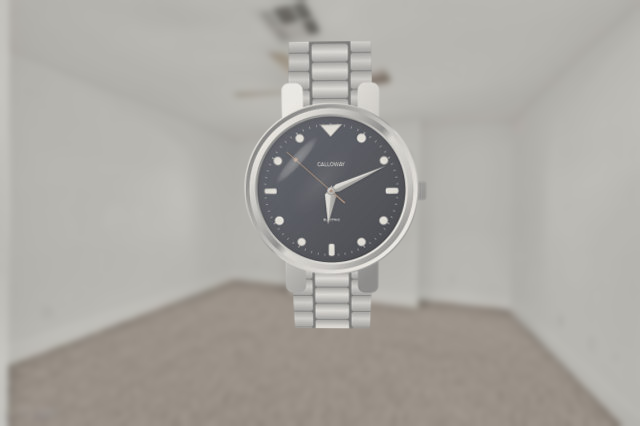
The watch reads 6,10,52
